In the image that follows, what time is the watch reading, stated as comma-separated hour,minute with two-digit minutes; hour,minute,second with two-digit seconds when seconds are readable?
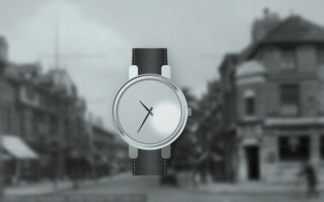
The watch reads 10,35
